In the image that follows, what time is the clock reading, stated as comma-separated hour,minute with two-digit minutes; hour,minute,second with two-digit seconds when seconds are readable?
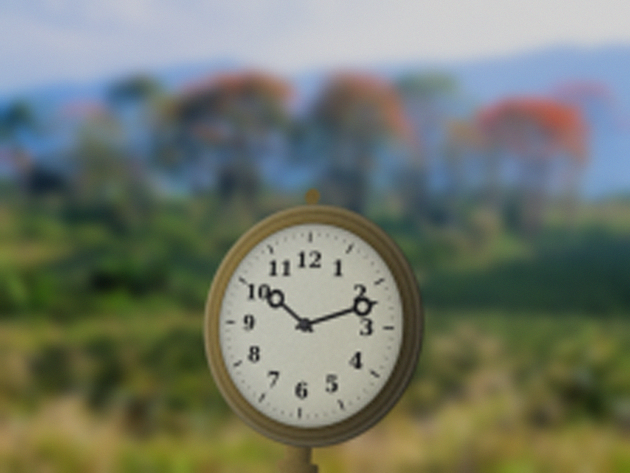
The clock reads 10,12
